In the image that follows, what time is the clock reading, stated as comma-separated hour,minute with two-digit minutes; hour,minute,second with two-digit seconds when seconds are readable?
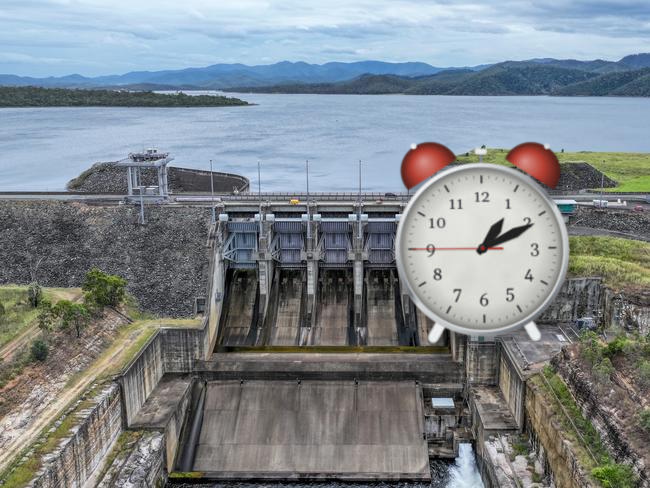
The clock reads 1,10,45
